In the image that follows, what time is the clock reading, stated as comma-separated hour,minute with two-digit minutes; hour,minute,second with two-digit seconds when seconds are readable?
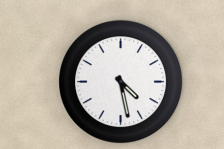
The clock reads 4,28
